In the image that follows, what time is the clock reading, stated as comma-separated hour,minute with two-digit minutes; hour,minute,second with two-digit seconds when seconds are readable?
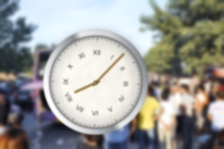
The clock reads 8,07
